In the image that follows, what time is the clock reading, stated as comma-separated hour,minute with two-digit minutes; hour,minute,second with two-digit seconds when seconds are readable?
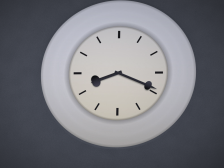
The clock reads 8,19
